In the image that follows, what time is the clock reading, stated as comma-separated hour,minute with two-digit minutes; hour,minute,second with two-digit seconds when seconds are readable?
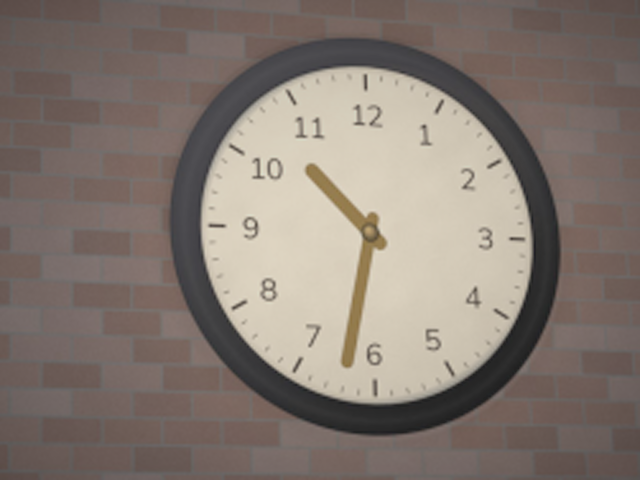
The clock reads 10,32
